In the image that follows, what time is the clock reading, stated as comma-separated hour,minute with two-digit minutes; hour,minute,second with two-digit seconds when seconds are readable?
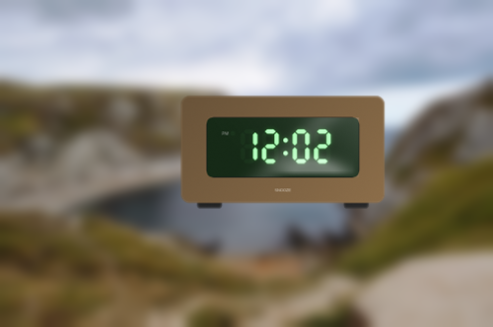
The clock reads 12,02
